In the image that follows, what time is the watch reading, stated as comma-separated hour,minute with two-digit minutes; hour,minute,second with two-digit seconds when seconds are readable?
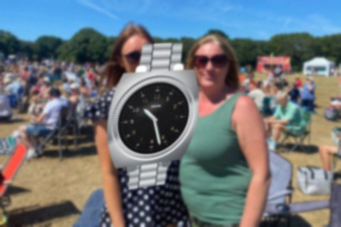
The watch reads 10,27
